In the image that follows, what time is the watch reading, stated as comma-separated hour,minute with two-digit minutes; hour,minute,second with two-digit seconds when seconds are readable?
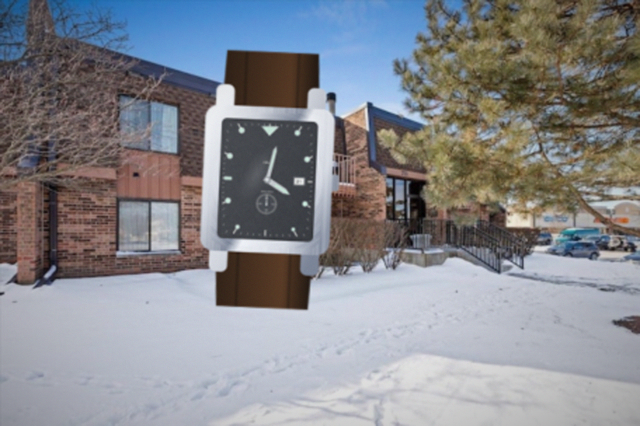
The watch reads 4,02
